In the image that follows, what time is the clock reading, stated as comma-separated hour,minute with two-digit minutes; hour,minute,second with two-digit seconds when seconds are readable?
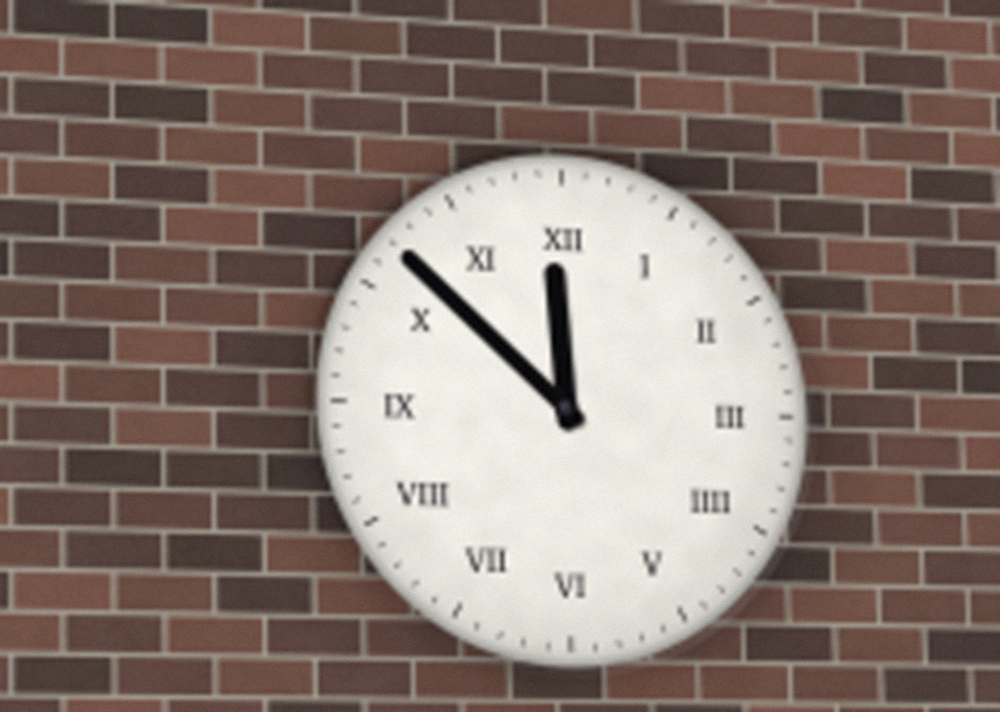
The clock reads 11,52
